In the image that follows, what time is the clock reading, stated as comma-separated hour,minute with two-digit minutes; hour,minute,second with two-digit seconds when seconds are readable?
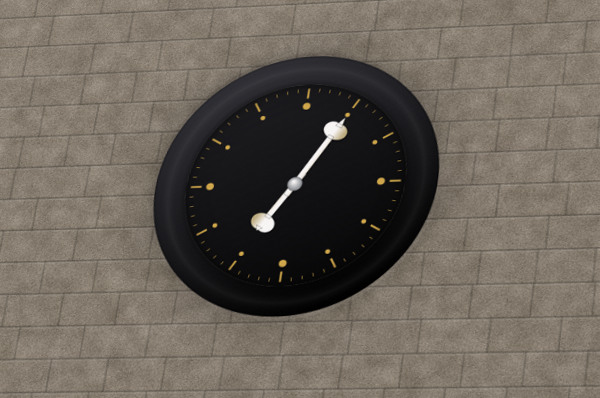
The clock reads 7,05
